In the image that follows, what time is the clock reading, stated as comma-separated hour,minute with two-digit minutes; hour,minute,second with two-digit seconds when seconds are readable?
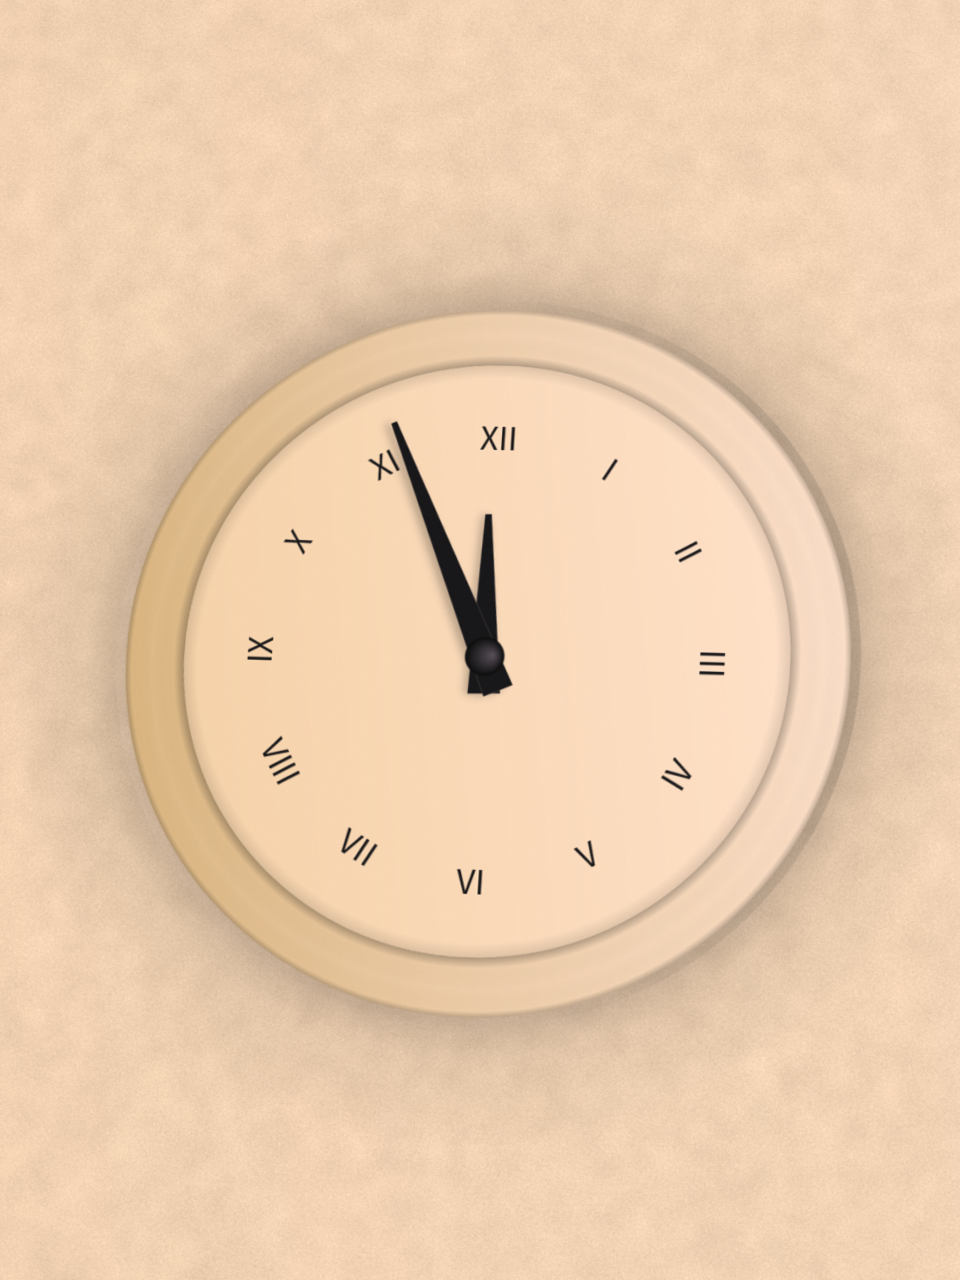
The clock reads 11,56
